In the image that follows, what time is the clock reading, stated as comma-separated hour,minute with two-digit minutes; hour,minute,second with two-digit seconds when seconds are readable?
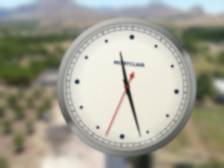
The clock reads 11,26,33
